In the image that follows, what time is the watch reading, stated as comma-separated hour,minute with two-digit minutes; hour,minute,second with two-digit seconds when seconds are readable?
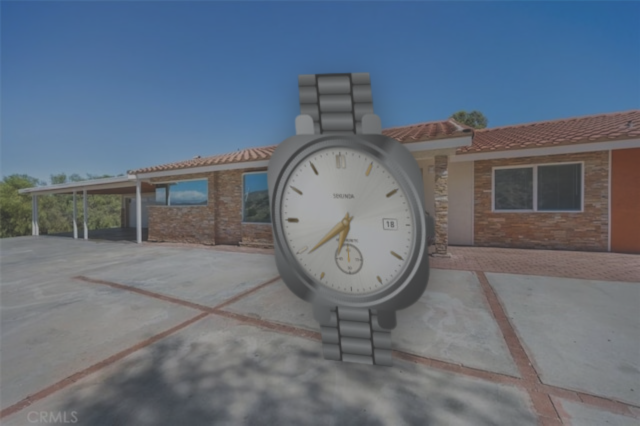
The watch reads 6,39
